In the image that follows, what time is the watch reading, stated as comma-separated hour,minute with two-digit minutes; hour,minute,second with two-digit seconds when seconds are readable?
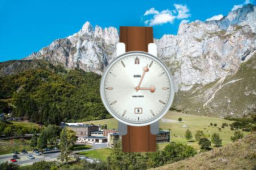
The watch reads 3,04
